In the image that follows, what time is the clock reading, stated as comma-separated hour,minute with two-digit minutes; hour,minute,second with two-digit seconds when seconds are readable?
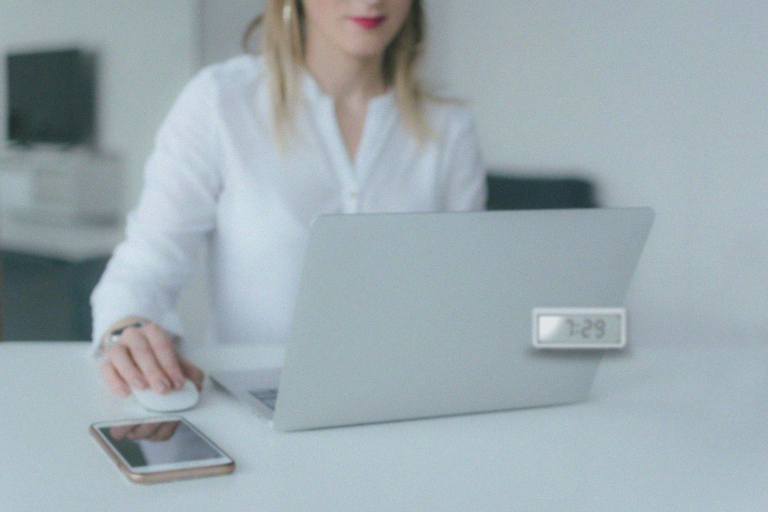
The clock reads 7,29
